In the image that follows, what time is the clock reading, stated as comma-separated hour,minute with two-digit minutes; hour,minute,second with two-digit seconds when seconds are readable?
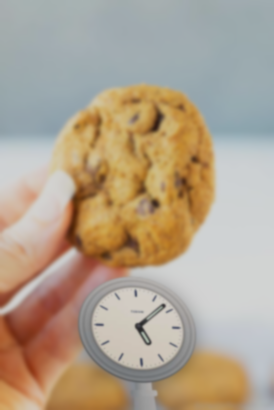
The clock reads 5,08
